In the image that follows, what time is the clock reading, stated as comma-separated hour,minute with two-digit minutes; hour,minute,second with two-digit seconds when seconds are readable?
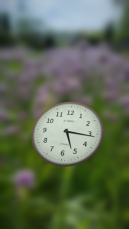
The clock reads 5,16
